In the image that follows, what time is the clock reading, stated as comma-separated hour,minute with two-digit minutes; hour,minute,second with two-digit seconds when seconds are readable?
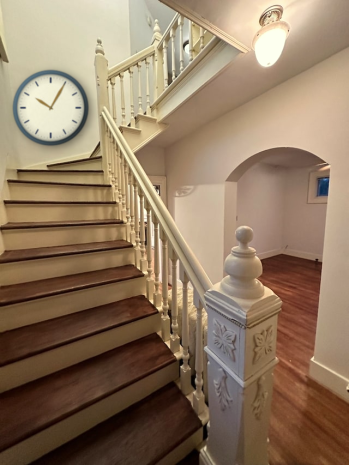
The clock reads 10,05
